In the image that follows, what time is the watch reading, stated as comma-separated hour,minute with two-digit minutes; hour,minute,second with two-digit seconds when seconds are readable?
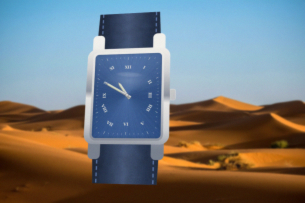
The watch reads 10,50
